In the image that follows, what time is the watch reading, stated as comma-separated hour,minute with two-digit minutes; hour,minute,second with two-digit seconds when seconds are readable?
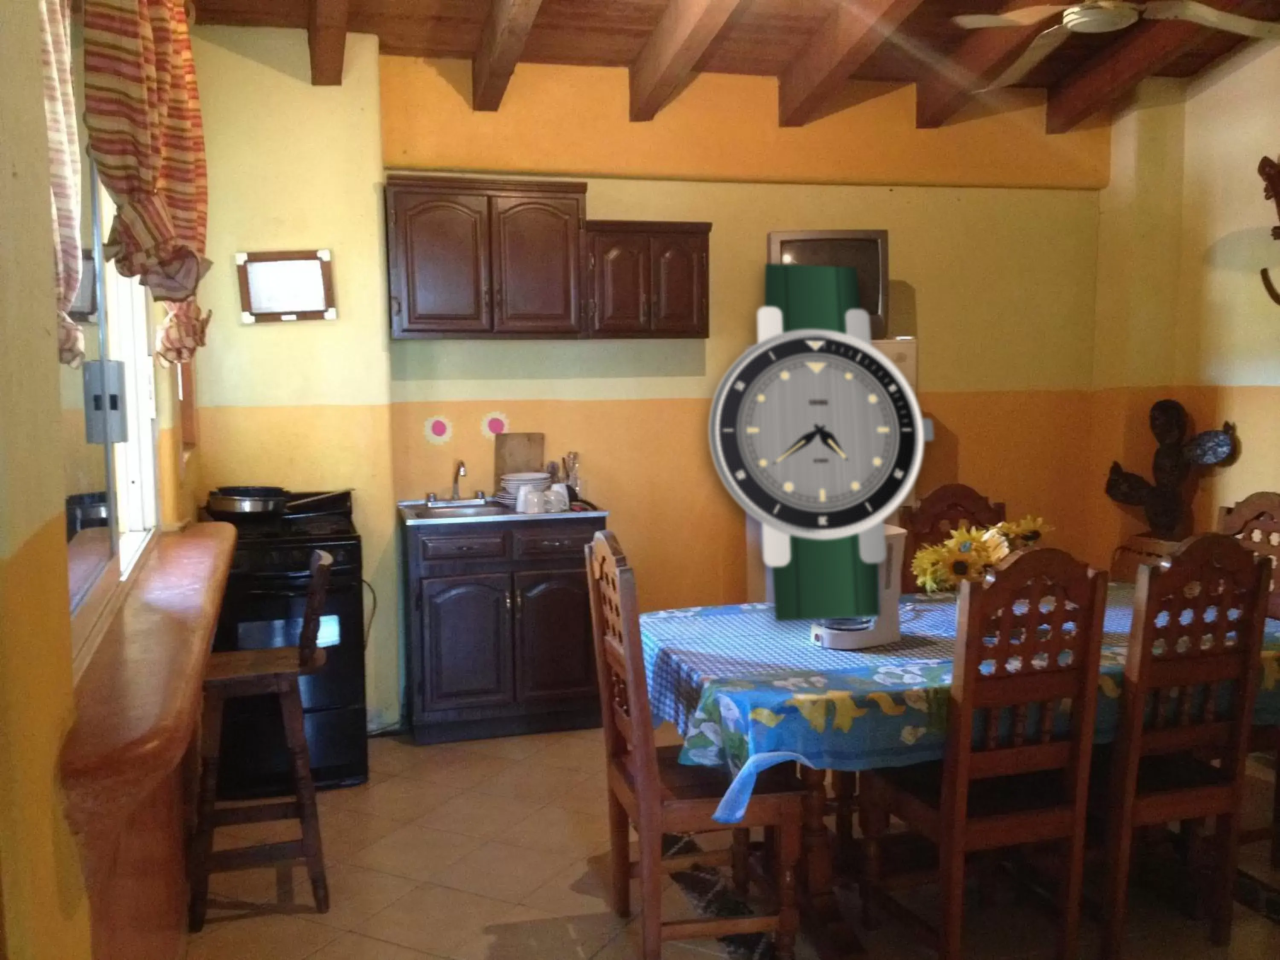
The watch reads 4,39
